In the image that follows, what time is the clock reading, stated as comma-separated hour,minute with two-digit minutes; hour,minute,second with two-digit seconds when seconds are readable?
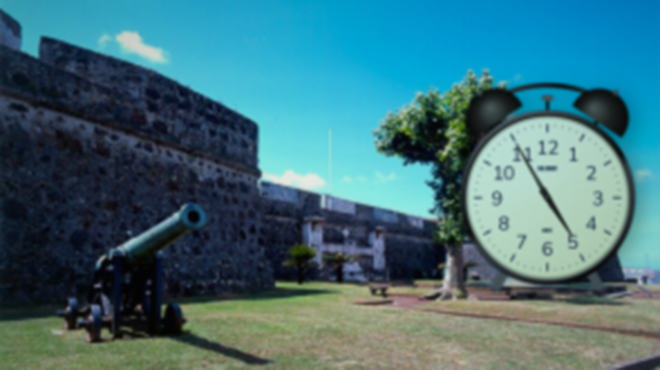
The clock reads 4,55
